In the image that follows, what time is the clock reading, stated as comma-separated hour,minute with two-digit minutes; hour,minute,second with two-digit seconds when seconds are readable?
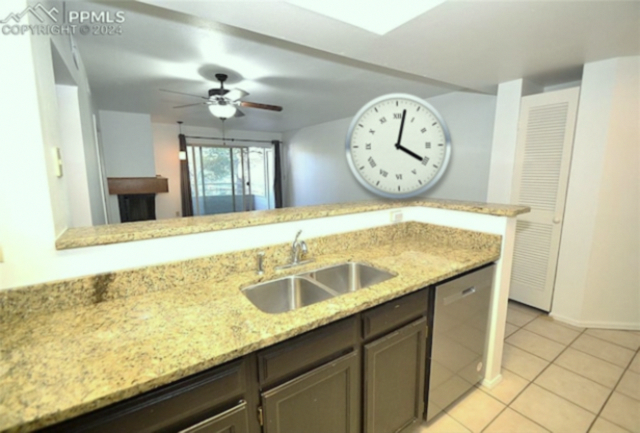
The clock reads 4,02
